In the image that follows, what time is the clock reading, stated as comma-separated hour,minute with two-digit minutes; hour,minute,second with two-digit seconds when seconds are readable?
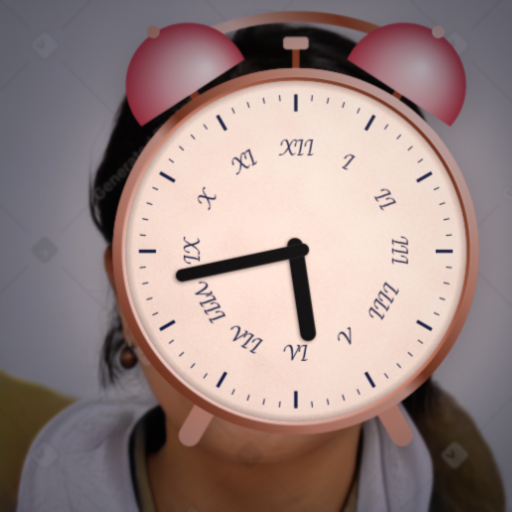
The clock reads 5,43
